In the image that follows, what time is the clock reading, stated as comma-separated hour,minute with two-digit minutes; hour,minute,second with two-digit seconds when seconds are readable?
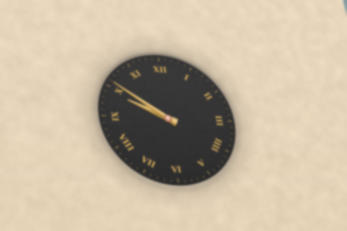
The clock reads 9,51
